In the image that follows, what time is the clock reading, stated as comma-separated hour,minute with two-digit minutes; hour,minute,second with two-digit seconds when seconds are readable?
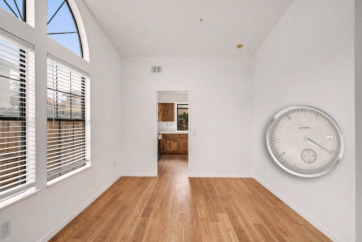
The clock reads 4,21
